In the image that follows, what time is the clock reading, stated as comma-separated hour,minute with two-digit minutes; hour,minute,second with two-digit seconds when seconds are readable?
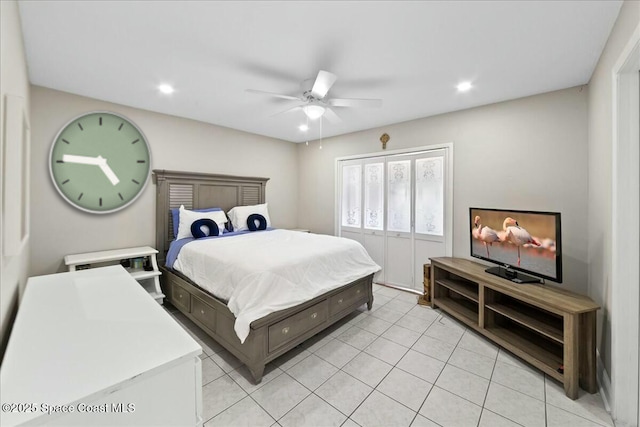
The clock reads 4,46
